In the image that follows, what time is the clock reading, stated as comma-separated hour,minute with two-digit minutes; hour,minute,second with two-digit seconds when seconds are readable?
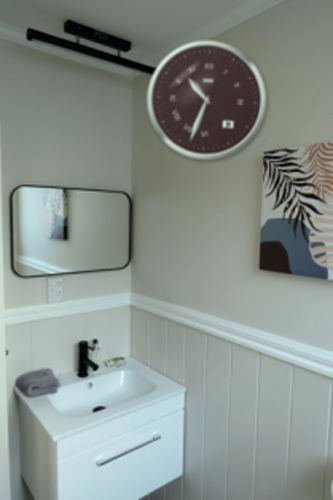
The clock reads 10,33
